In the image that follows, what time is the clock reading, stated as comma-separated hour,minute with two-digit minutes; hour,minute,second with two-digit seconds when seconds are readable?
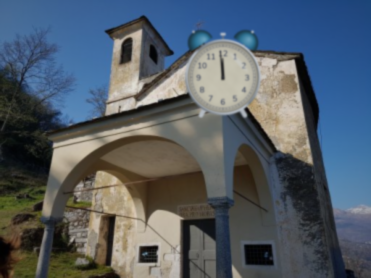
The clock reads 11,59
